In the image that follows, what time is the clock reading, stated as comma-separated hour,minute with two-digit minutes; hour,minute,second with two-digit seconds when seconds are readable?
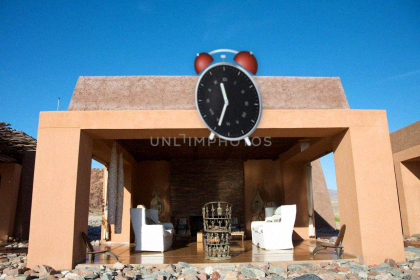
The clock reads 11,34
